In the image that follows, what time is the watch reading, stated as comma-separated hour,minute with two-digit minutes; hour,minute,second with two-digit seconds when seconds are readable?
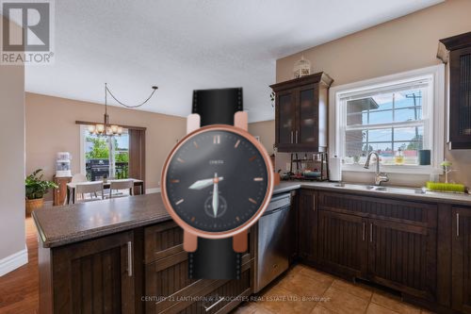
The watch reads 8,30
